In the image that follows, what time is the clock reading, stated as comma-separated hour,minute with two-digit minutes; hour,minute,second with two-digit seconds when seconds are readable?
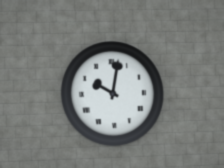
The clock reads 10,02
